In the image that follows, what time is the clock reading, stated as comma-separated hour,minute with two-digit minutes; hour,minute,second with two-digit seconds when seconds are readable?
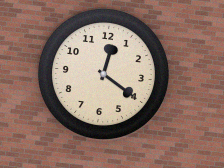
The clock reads 12,20
